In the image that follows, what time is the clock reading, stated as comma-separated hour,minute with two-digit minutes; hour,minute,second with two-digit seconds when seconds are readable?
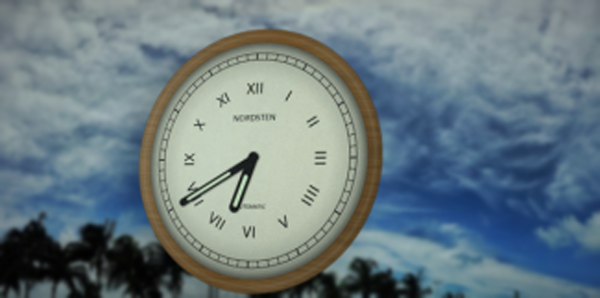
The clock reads 6,40
